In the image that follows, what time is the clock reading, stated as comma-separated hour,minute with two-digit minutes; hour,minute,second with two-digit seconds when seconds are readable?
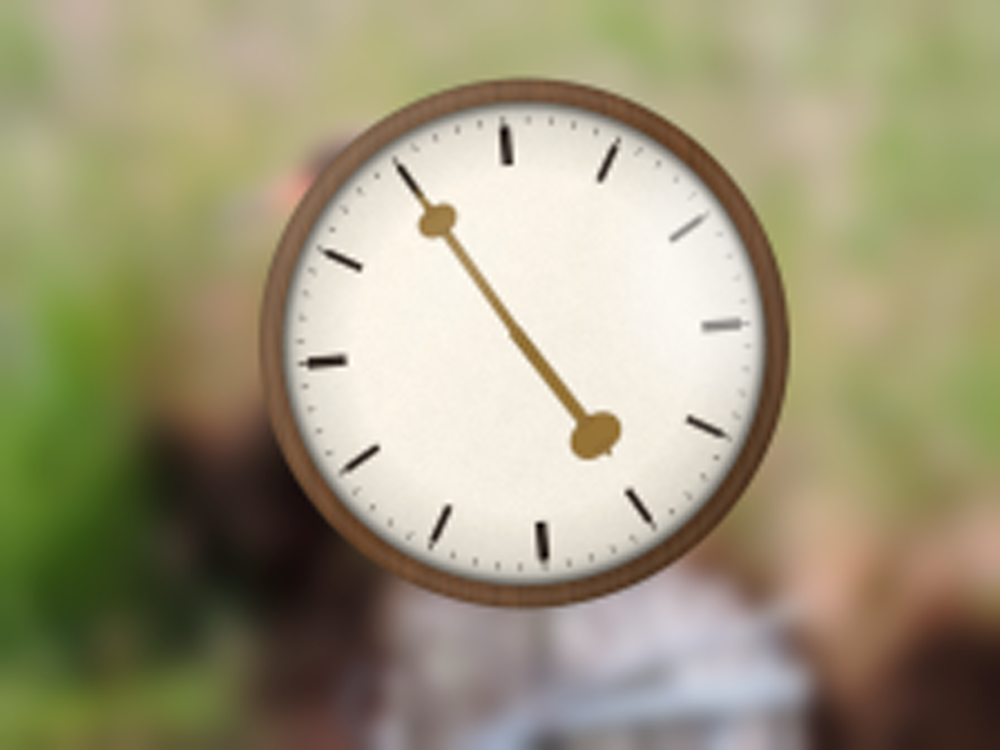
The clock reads 4,55
